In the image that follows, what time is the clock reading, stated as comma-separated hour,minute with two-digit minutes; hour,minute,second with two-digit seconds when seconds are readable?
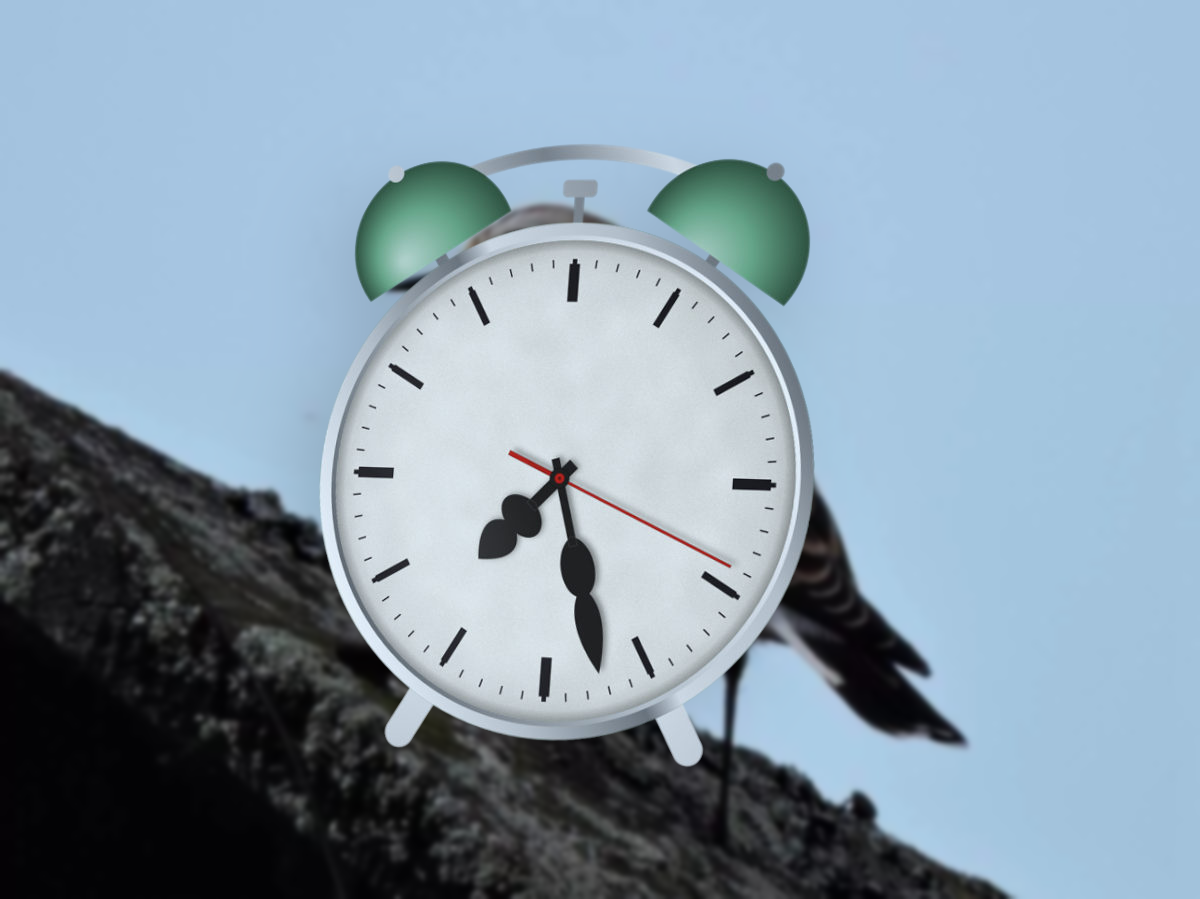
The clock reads 7,27,19
